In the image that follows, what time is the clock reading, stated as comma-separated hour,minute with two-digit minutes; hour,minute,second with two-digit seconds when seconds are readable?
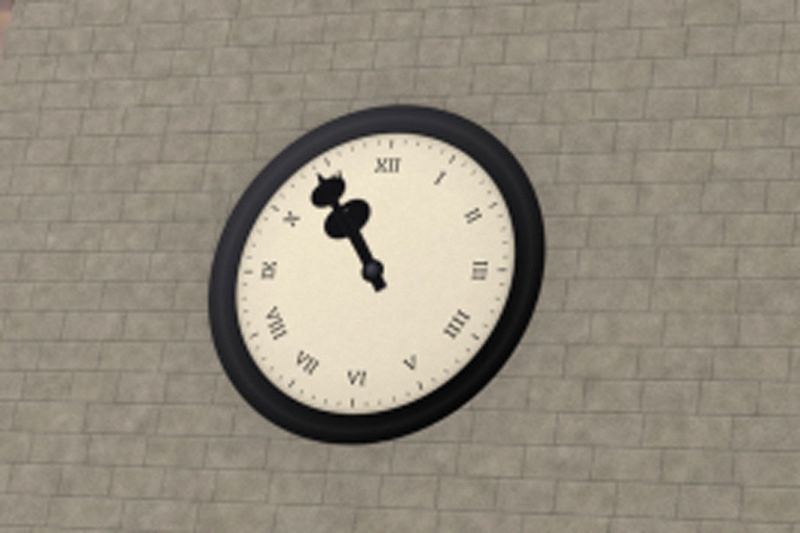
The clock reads 10,54
